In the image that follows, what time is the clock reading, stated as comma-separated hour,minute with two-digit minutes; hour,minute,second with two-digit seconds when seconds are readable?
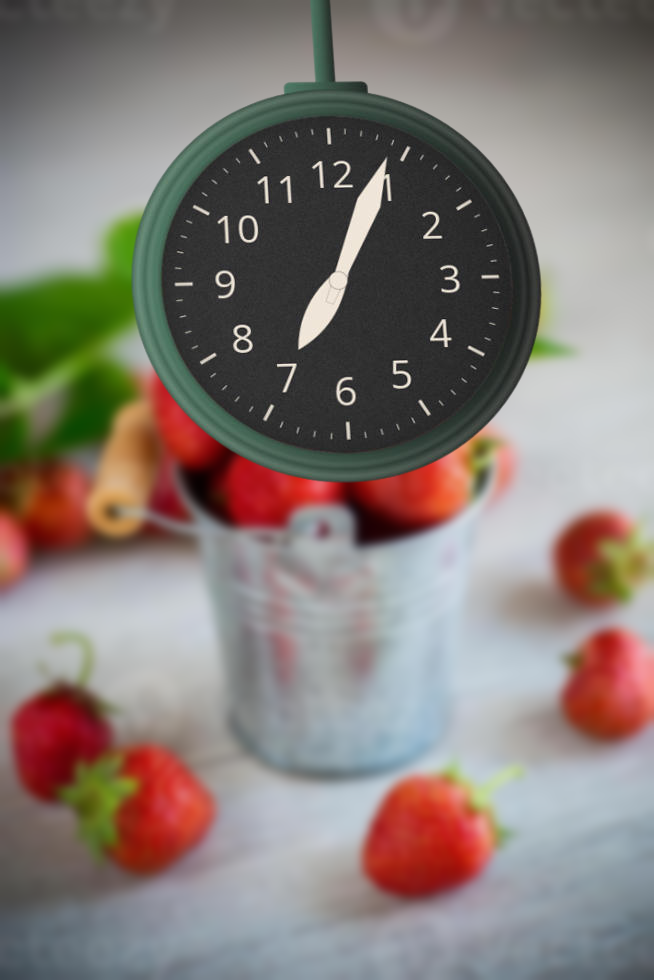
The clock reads 7,04
